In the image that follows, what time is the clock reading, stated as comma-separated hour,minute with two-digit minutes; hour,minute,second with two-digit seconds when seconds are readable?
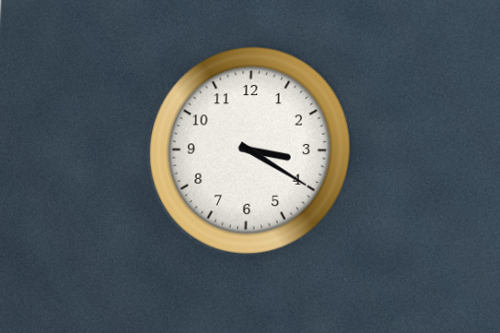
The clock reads 3,20
